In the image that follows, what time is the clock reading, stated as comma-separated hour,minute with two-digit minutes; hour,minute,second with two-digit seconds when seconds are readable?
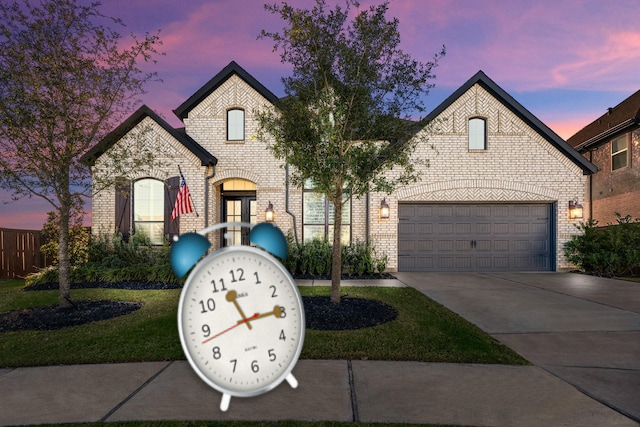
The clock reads 11,14,43
